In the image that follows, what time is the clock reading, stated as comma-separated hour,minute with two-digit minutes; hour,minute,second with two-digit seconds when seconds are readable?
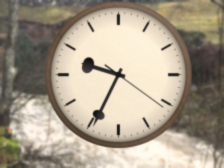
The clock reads 9,34,21
